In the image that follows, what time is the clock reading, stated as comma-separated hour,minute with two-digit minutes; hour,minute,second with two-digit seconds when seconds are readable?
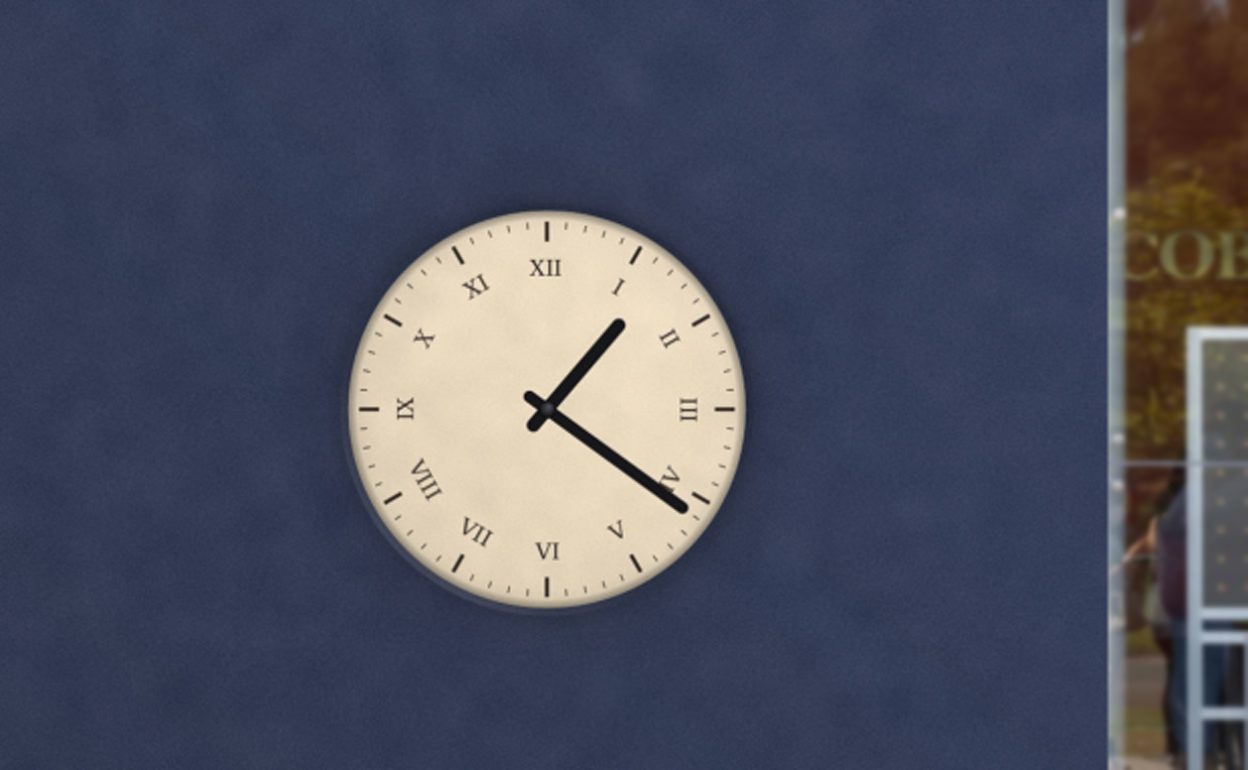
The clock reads 1,21
